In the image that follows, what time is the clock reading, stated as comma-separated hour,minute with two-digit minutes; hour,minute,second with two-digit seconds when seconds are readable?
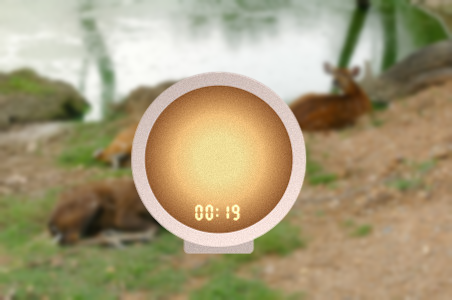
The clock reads 0,19
